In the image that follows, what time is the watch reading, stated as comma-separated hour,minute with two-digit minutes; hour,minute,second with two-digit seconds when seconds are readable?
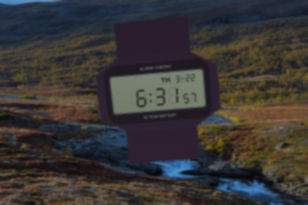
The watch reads 6,31
